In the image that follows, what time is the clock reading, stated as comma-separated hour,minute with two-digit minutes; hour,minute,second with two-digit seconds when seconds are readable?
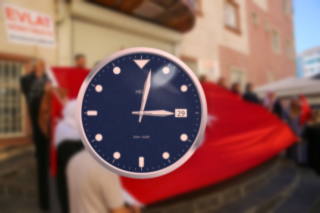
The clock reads 3,02
